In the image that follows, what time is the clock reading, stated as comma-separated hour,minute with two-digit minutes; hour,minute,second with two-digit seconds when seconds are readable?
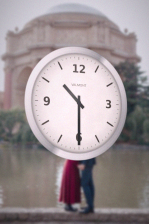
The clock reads 10,30
